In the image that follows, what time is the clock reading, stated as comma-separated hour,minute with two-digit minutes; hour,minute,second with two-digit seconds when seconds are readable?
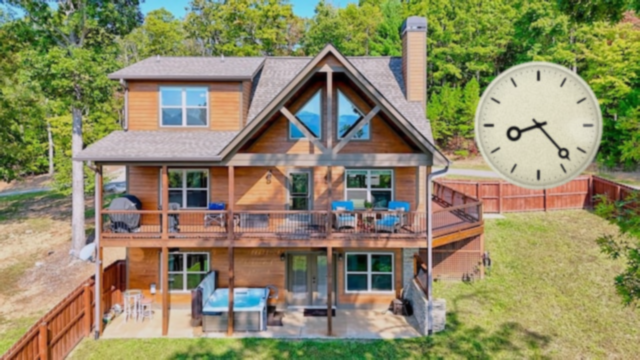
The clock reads 8,23
